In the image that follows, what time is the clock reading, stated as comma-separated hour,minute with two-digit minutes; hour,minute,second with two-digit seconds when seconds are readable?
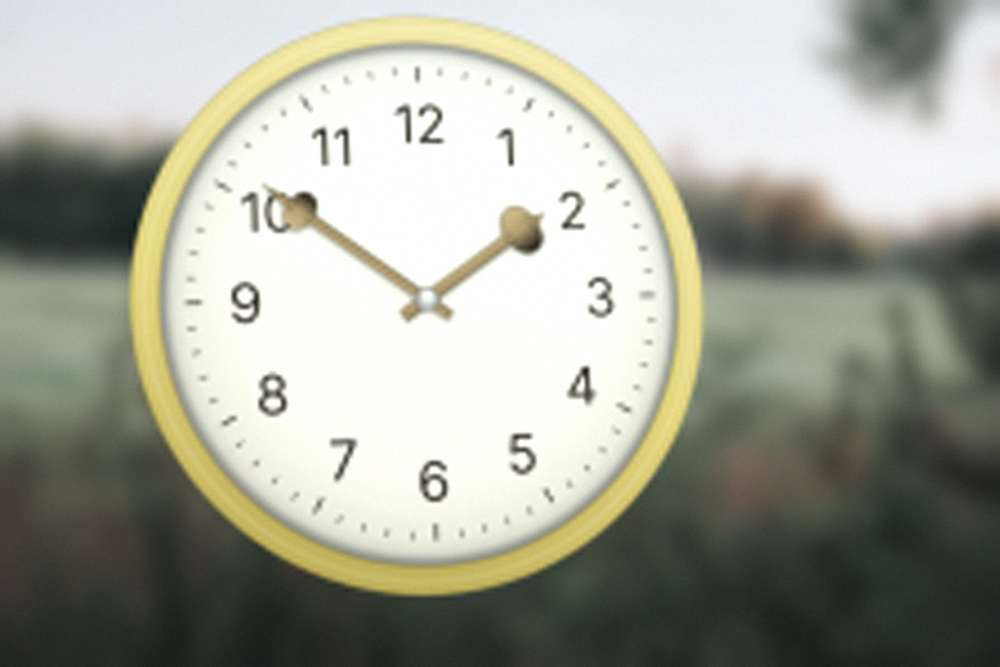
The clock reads 1,51
